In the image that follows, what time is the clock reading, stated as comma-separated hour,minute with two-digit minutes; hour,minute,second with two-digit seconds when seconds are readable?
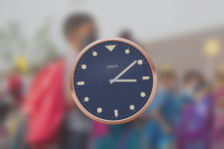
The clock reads 3,09
